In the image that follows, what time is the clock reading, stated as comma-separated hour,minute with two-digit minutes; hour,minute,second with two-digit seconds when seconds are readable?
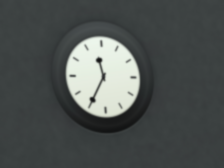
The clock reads 11,35
